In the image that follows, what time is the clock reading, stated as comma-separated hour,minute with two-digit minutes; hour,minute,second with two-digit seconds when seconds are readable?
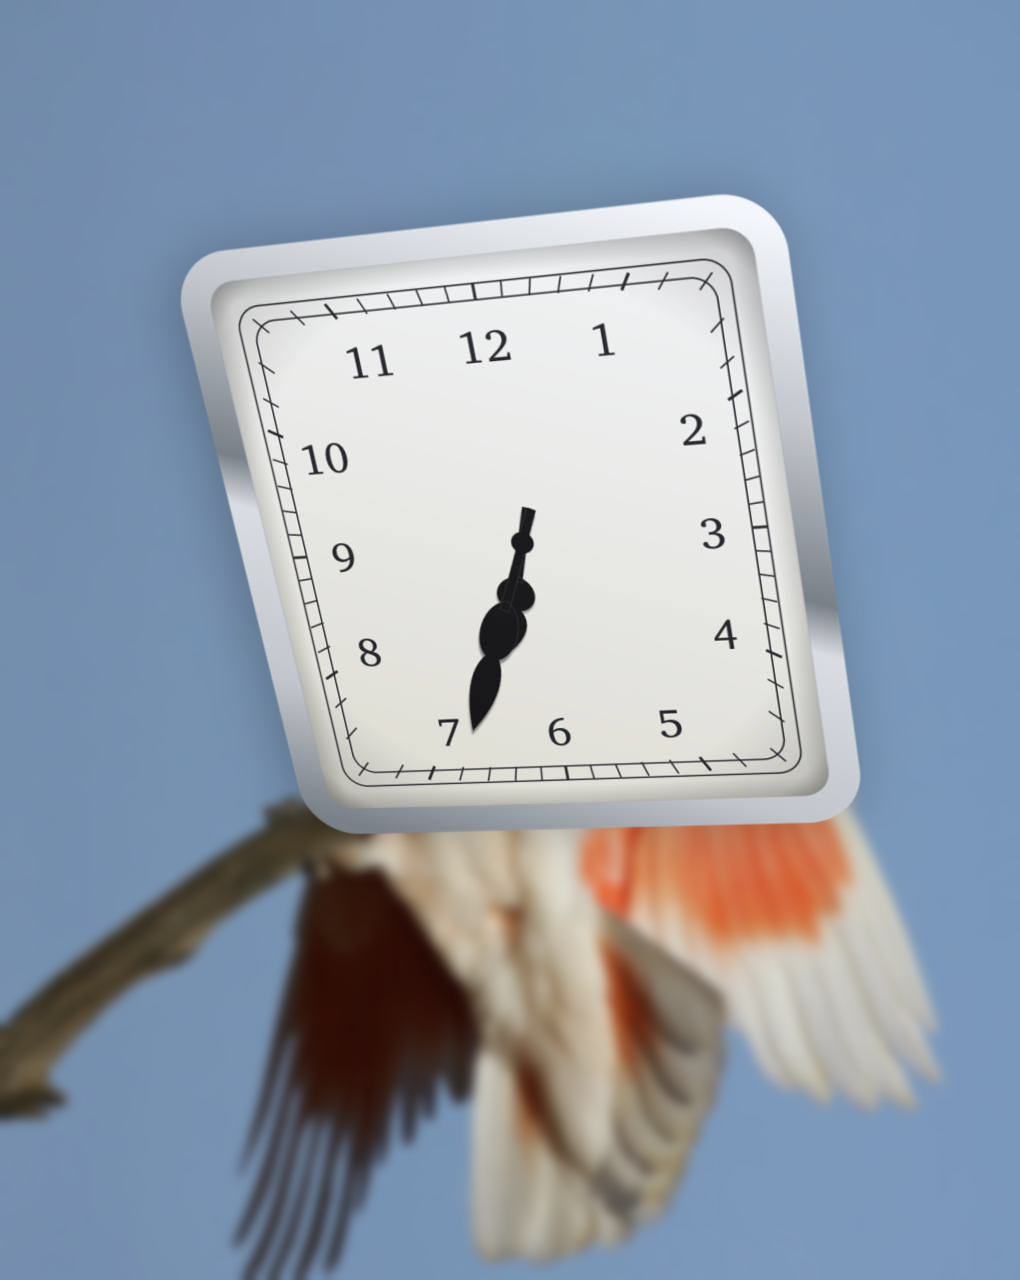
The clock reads 6,34
